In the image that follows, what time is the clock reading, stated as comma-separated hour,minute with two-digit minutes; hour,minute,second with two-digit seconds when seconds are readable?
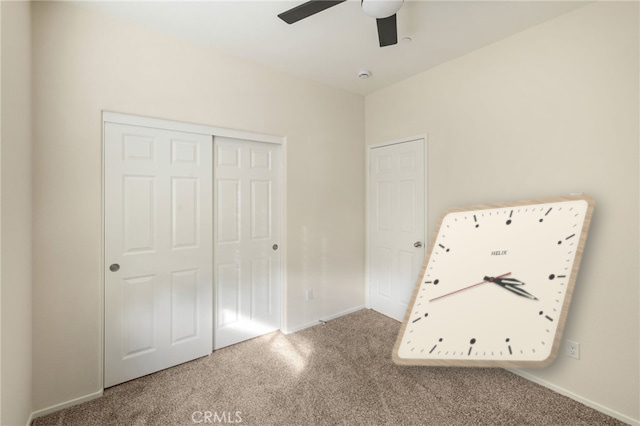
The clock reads 3,18,42
